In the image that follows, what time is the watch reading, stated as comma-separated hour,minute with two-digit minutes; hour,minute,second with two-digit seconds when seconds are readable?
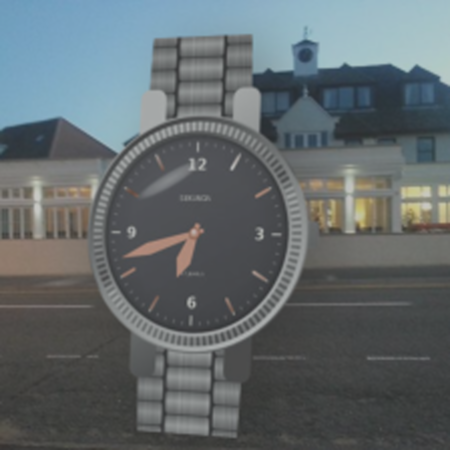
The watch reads 6,42
